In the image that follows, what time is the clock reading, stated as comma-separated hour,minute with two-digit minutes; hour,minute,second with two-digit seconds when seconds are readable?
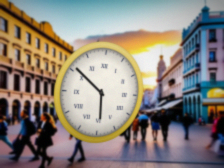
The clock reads 5,51
